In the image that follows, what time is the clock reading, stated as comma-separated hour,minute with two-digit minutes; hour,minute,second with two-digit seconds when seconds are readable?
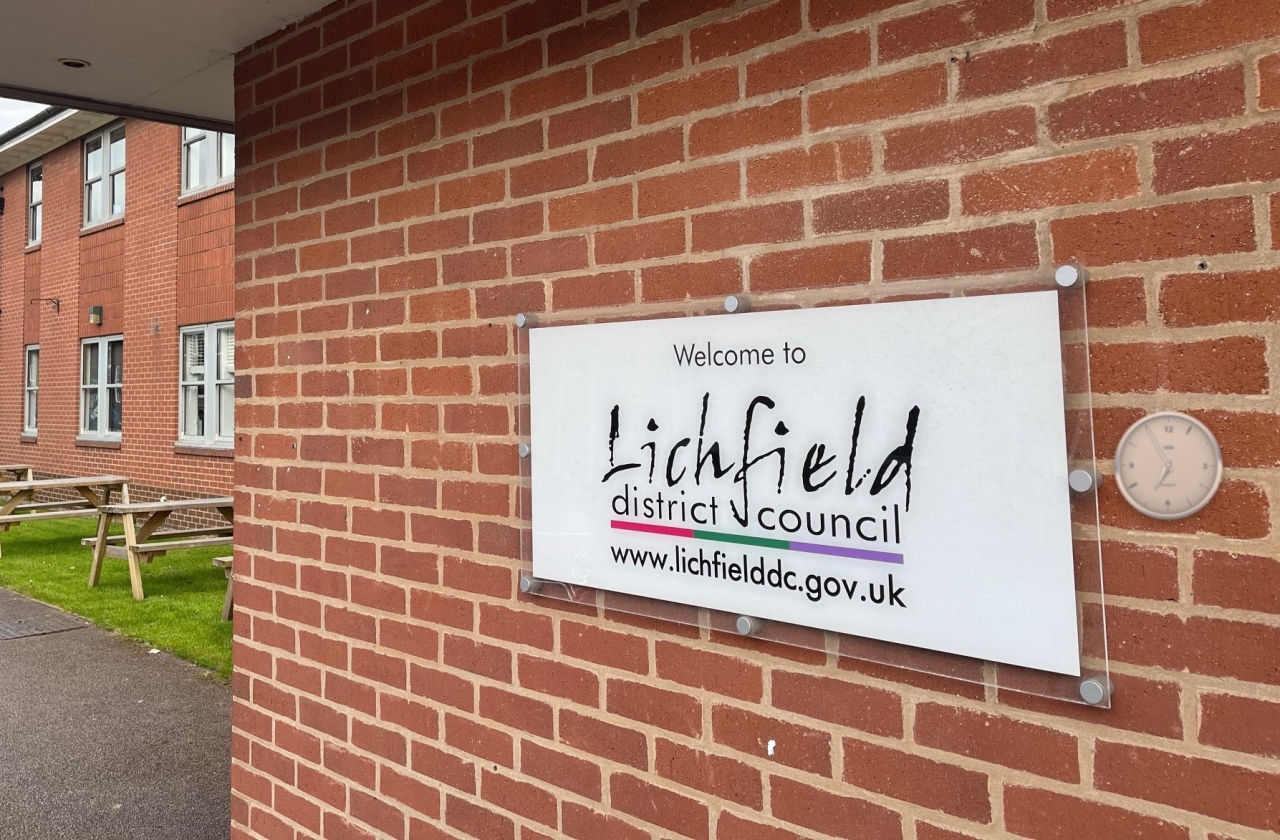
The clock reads 6,55
